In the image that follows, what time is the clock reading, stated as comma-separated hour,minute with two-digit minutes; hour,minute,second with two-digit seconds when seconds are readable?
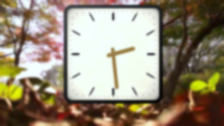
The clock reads 2,29
